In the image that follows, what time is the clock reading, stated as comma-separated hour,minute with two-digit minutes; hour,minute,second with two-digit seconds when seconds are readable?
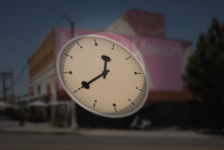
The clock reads 12,40
